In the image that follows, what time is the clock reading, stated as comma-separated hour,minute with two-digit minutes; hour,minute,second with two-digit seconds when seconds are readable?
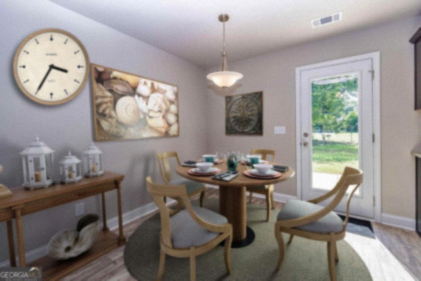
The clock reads 3,35
